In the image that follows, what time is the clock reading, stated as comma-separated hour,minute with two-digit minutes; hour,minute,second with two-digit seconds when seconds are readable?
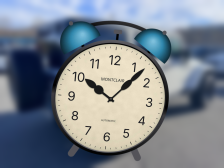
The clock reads 10,07
